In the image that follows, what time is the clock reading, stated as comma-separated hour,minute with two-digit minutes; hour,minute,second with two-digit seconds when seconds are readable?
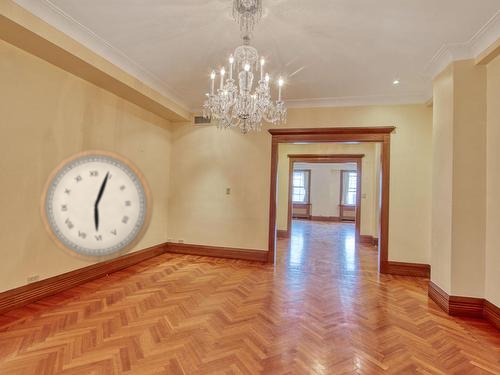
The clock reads 6,04
